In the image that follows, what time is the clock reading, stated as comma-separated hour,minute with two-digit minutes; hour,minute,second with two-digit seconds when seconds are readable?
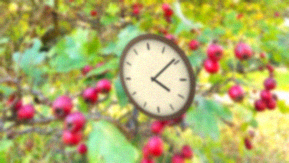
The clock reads 4,09
